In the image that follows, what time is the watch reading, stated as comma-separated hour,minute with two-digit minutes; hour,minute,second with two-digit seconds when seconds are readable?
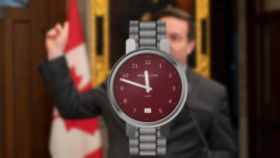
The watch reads 11,48
